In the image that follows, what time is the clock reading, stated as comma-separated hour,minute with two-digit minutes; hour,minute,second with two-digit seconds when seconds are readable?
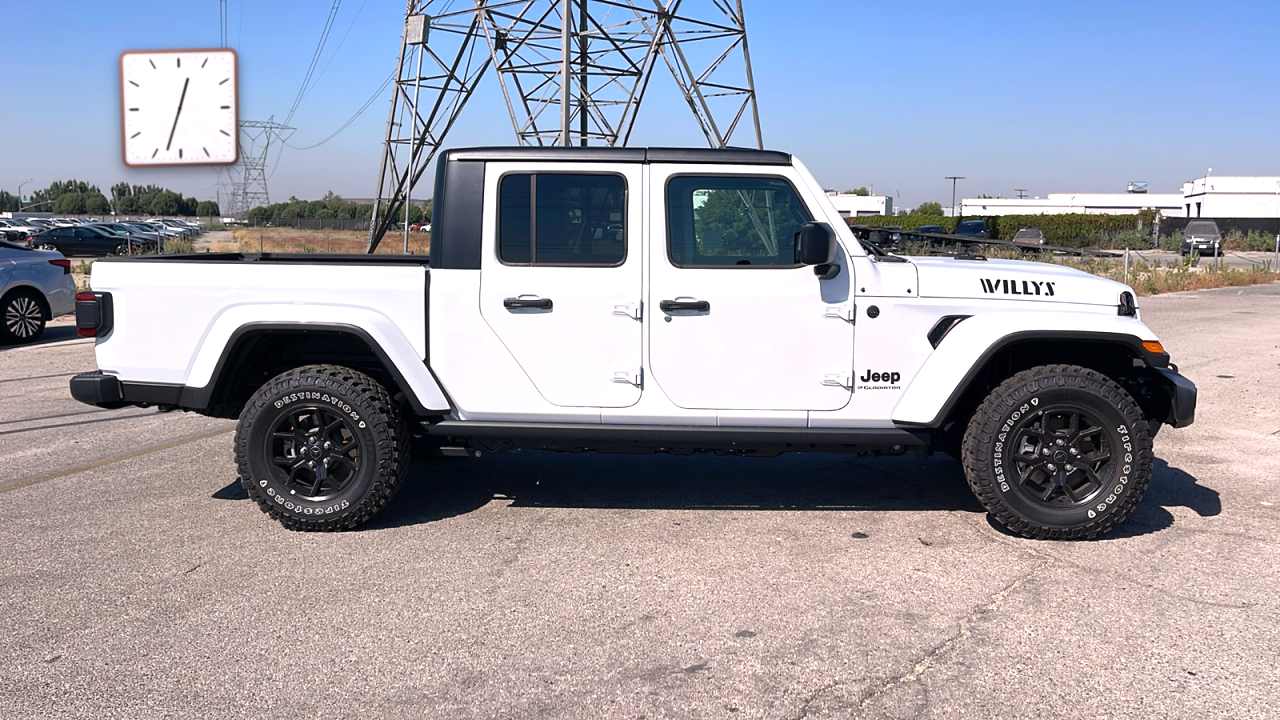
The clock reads 12,33
